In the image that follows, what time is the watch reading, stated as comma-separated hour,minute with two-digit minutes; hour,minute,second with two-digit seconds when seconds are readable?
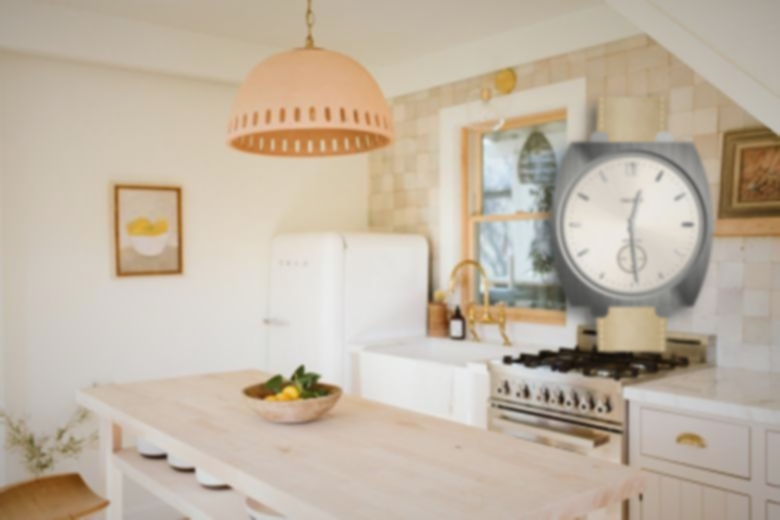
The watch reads 12,29
